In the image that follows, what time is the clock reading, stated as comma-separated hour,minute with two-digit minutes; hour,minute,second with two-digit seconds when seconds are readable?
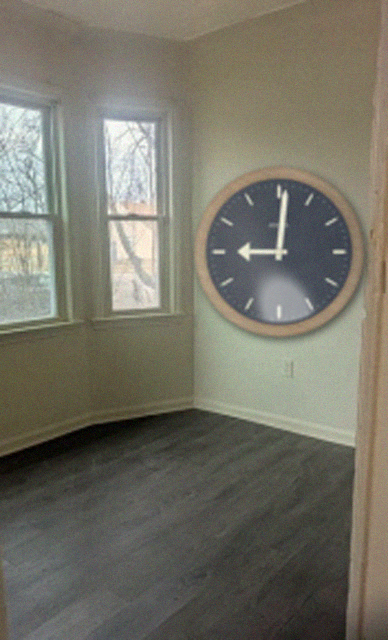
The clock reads 9,01
